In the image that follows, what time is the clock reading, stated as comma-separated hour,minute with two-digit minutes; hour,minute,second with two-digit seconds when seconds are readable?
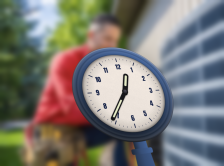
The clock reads 12,36
